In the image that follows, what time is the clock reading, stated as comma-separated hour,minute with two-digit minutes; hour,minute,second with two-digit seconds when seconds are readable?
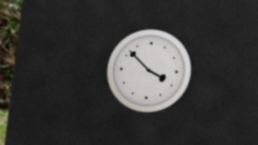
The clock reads 3,52
